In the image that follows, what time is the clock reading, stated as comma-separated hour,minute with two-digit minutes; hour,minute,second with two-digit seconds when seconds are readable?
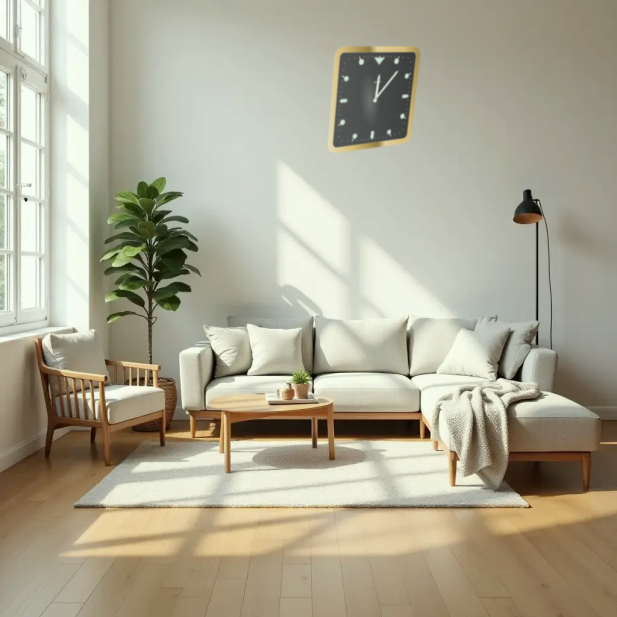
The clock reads 12,07
